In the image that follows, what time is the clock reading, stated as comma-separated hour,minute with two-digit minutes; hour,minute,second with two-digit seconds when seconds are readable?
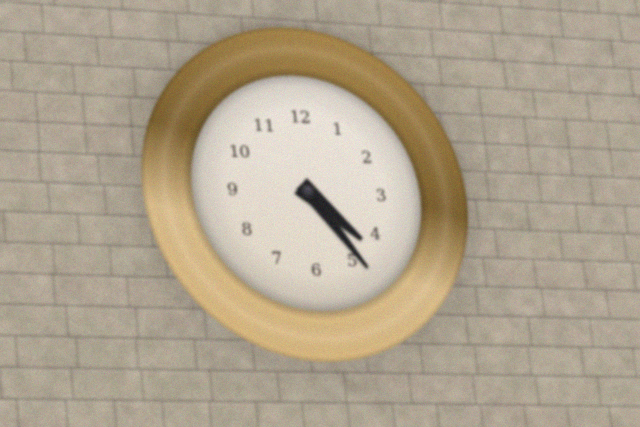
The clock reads 4,24
